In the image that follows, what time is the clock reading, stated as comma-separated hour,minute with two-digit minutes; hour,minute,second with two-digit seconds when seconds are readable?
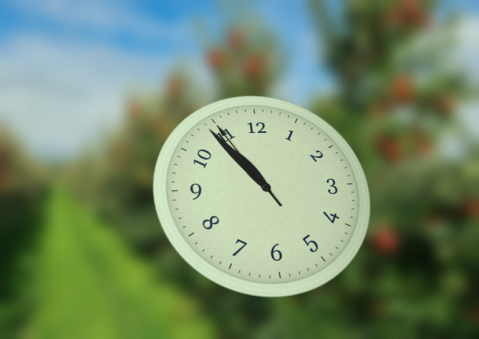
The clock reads 10,53,55
